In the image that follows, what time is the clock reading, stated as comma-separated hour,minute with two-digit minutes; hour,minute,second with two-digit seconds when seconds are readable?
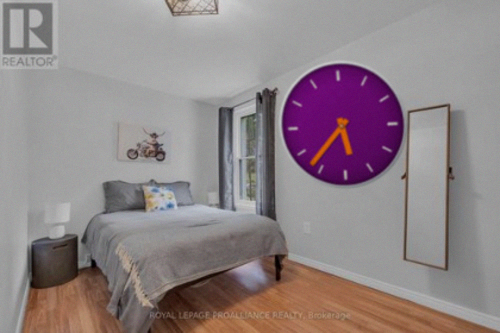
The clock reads 5,37
